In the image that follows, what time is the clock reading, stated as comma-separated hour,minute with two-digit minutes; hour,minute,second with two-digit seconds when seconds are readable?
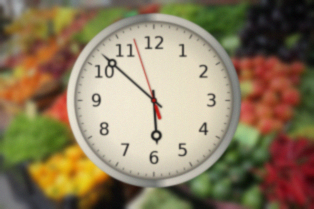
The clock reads 5,51,57
